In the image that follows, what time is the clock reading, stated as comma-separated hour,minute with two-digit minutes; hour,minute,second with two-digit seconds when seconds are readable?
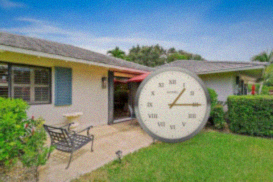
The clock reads 1,15
